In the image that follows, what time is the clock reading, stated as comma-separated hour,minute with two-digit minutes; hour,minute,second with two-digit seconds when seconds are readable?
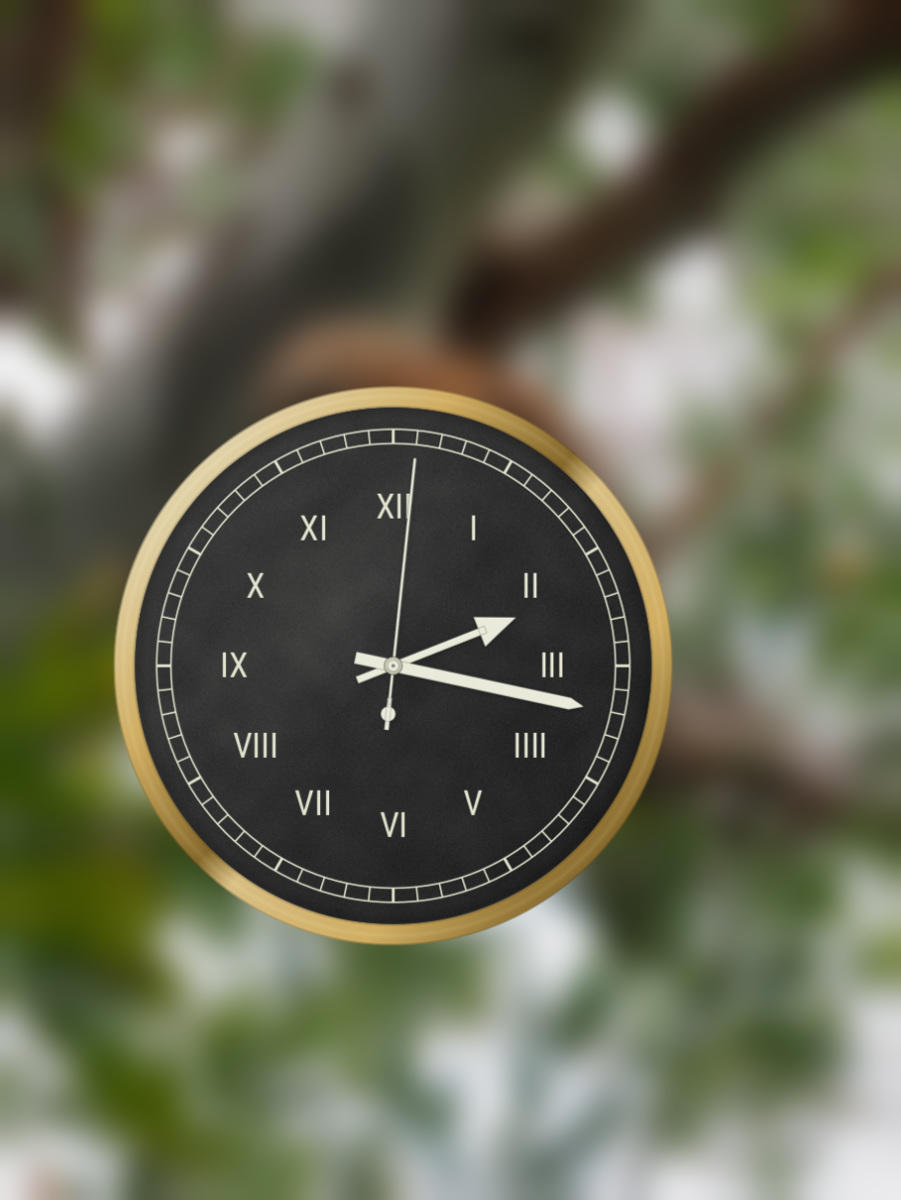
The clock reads 2,17,01
